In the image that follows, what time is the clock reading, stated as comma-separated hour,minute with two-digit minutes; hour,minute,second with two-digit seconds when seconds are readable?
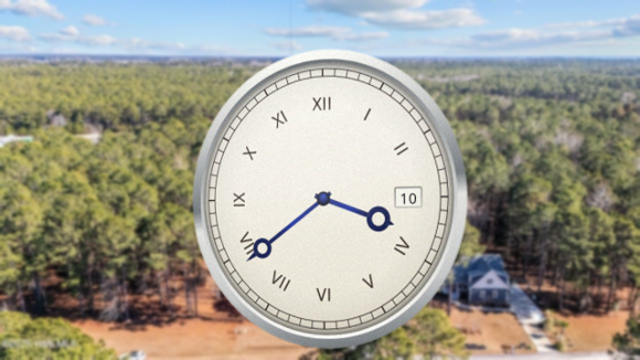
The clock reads 3,39
